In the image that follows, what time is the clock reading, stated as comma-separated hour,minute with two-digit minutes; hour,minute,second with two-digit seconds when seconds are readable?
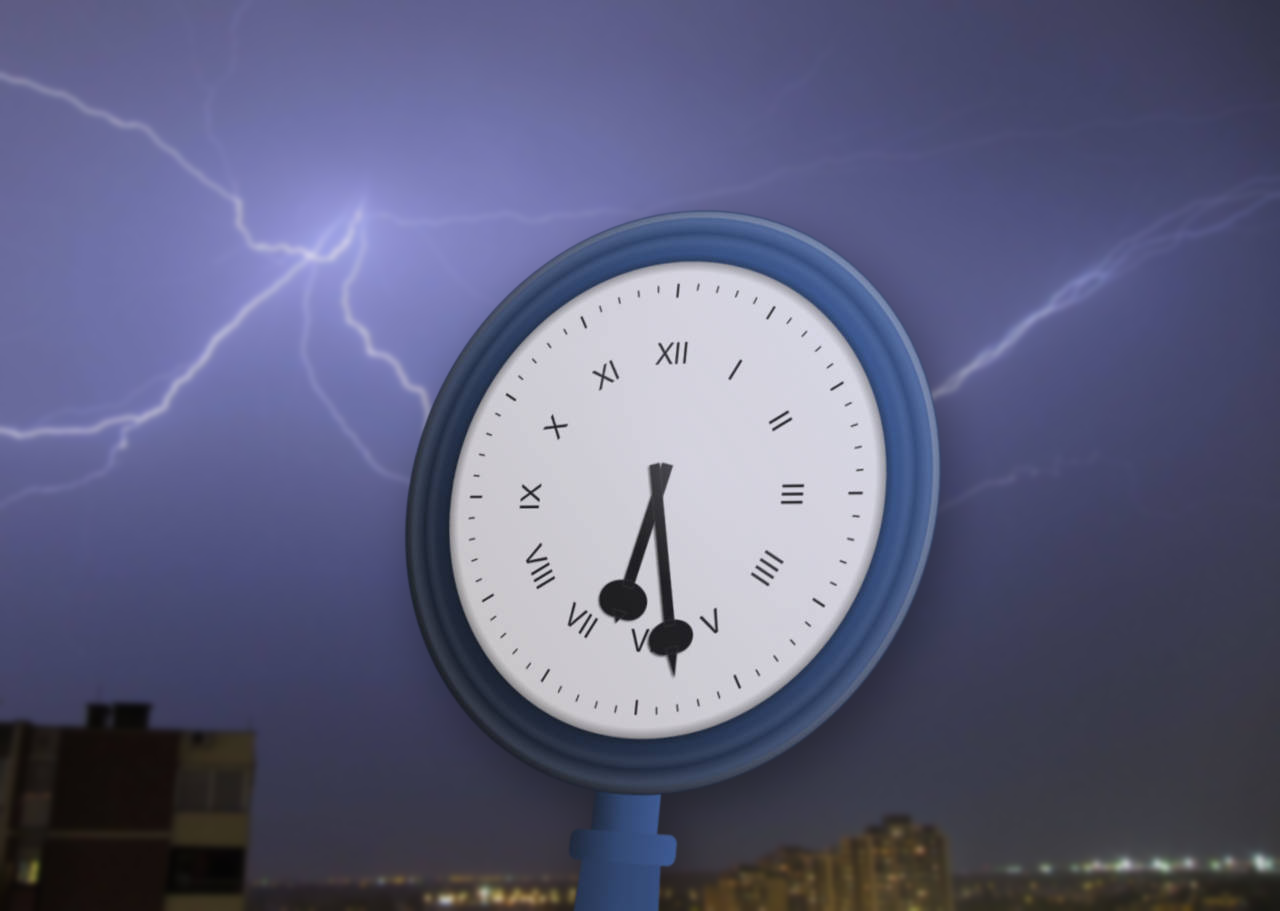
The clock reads 6,28
